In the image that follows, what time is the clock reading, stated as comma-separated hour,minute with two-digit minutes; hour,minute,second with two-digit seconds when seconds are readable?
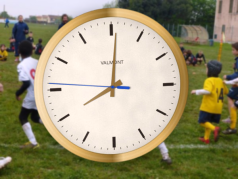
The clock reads 8,00,46
